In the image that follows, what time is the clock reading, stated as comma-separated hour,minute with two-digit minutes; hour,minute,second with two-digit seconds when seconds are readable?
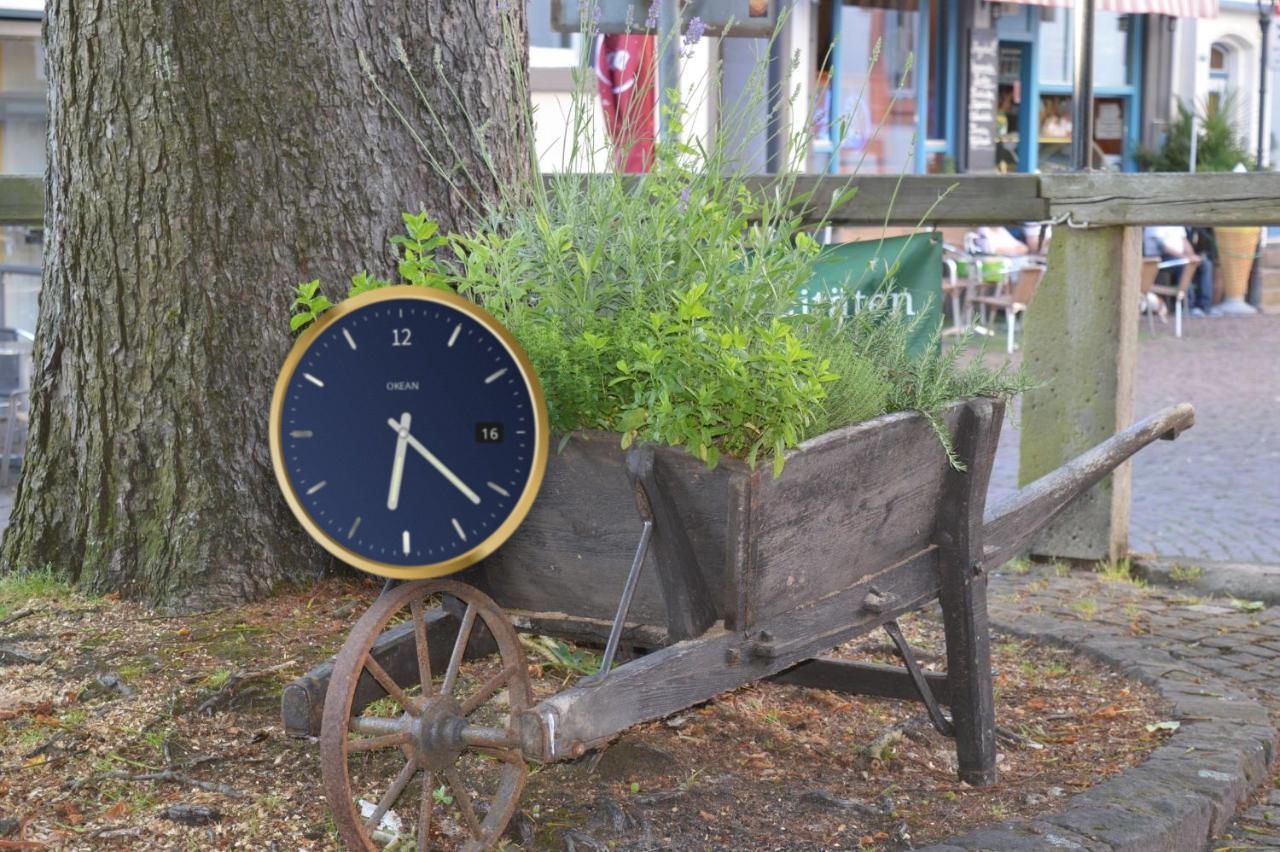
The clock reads 6,22
